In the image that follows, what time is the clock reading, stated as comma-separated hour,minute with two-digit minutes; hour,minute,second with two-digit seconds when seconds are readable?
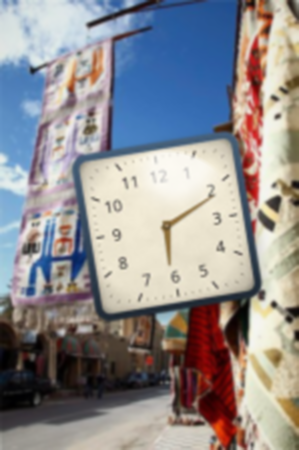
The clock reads 6,11
